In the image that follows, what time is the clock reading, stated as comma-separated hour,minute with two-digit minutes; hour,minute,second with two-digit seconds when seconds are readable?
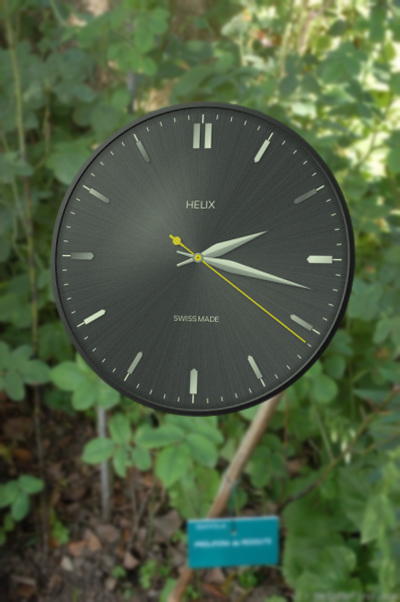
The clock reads 2,17,21
